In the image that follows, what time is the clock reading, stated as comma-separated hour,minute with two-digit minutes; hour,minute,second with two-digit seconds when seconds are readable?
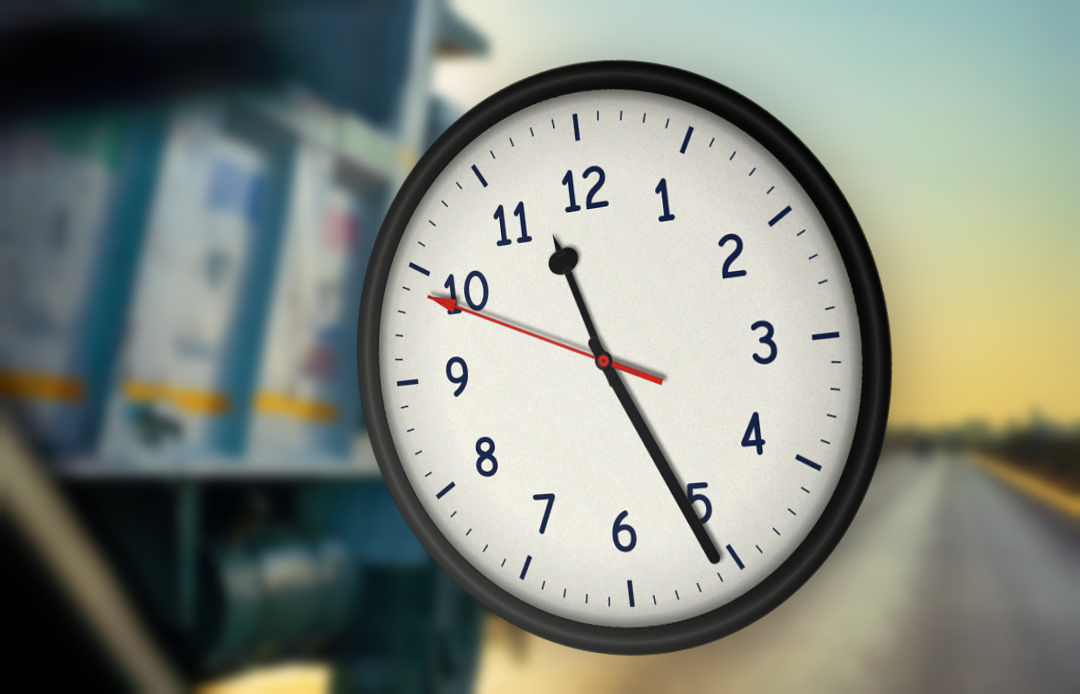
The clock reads 11,25,49
